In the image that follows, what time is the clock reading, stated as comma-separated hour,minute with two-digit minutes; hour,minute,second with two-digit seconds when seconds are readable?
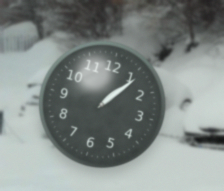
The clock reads 1,06
